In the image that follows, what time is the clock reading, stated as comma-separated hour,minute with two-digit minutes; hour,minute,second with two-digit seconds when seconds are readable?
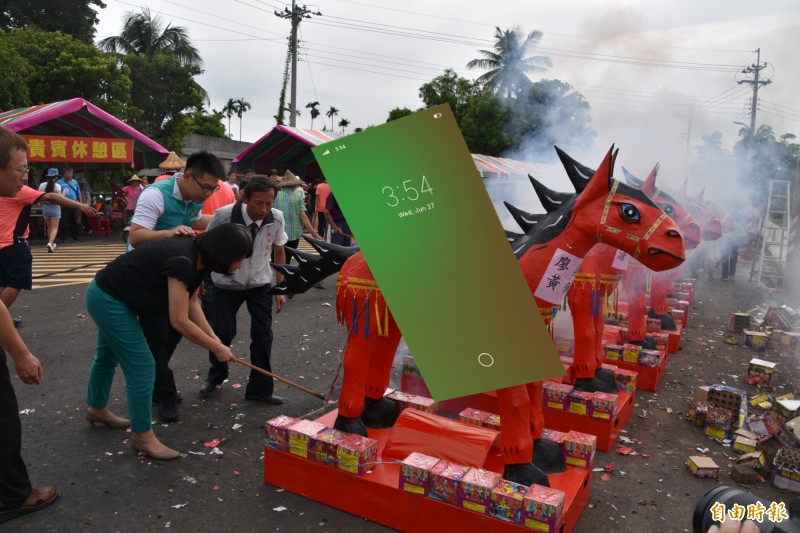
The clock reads 3,54
